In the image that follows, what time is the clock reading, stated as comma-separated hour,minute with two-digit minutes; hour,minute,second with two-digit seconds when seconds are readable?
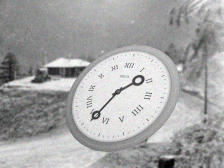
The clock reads 1,34
